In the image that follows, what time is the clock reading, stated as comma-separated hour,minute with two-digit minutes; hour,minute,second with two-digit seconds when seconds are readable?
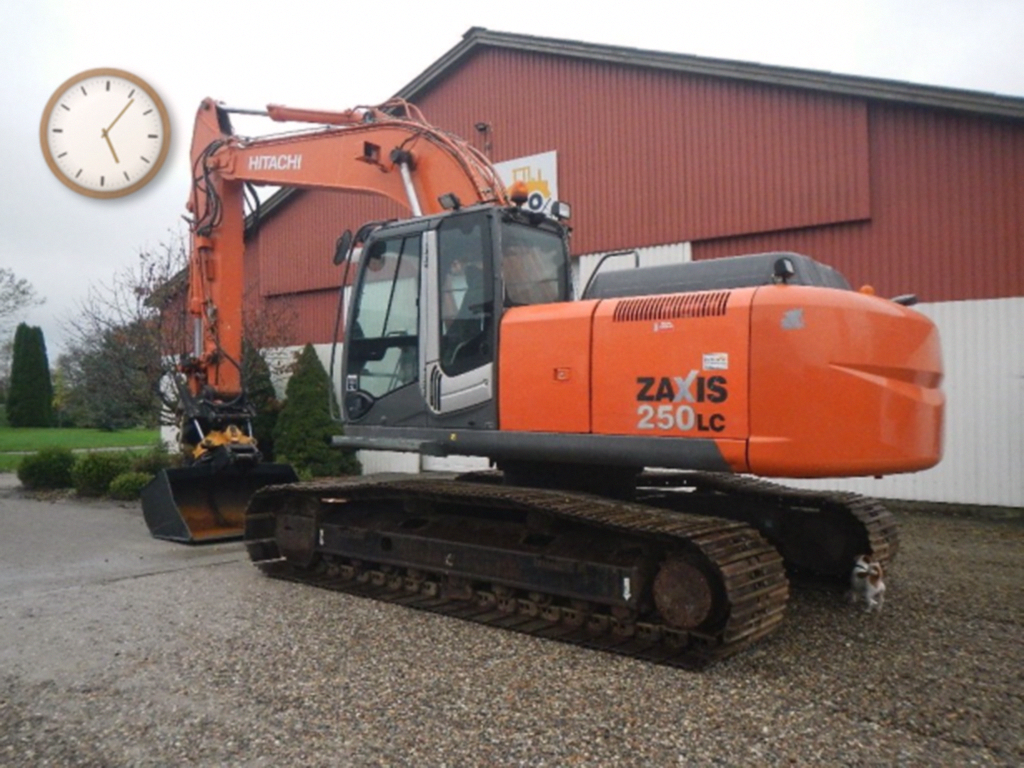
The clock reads 5,06
